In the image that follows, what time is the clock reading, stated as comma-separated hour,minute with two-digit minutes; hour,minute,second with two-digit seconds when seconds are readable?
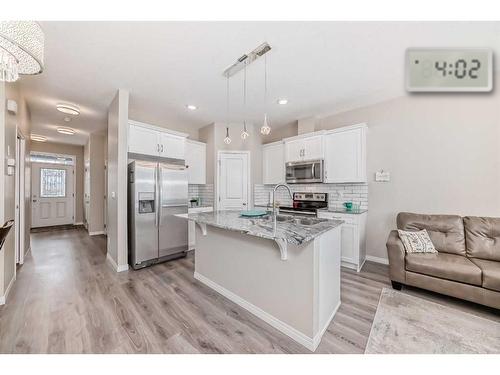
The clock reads 4,02
